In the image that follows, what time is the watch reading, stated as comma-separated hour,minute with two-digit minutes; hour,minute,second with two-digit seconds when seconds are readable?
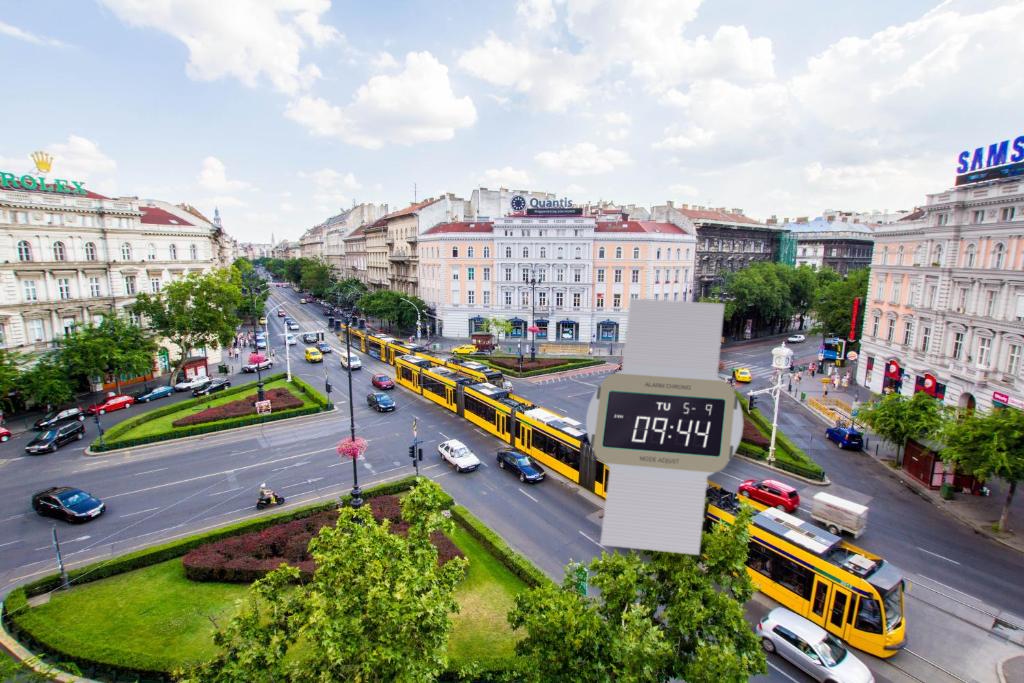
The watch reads 9,44
